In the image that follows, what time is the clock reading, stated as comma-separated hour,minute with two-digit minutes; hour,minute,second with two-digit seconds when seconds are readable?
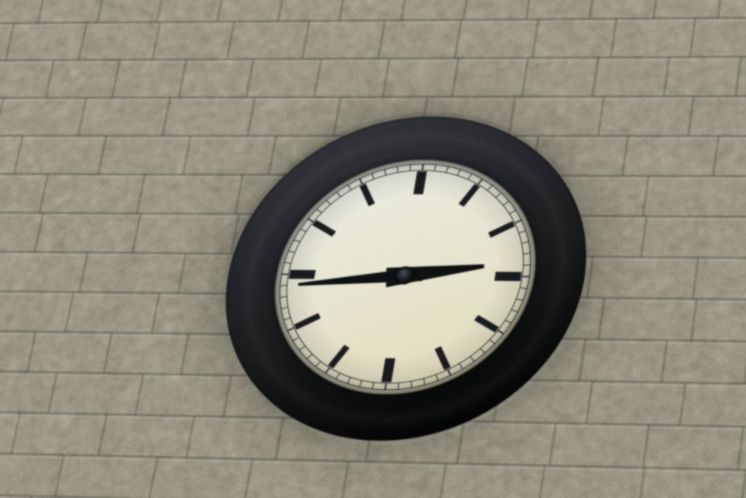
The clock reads 2,44
